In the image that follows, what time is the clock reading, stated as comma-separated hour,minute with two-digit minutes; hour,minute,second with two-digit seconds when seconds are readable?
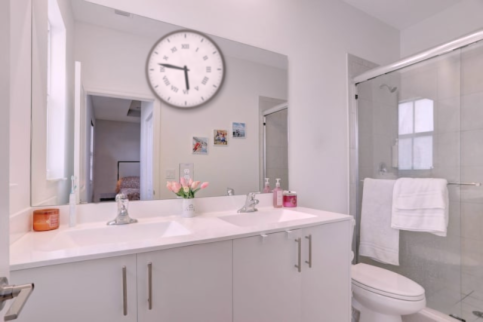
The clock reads 5,47
